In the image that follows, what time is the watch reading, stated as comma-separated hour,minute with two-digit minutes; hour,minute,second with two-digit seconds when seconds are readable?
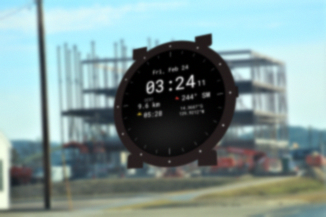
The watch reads 3,24
